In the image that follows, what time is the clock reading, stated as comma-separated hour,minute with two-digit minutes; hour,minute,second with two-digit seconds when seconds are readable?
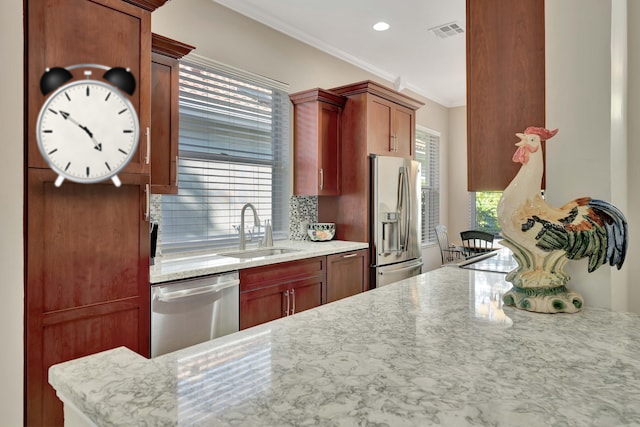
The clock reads 4,51
